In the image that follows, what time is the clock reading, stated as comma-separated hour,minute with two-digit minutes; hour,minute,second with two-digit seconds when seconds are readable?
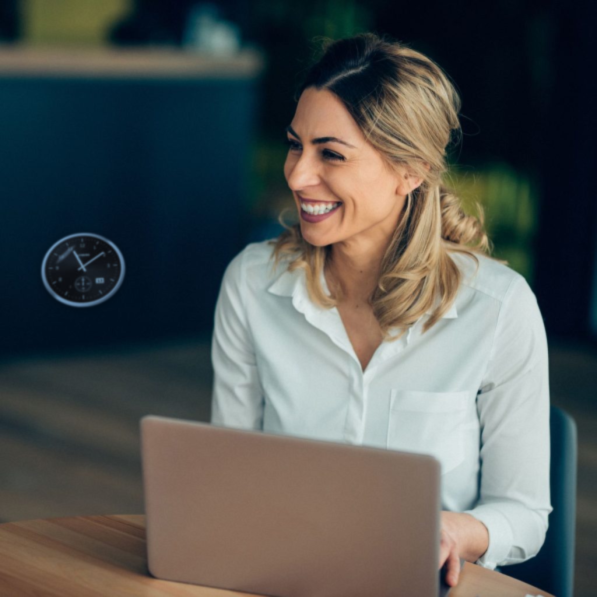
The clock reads 11,09
